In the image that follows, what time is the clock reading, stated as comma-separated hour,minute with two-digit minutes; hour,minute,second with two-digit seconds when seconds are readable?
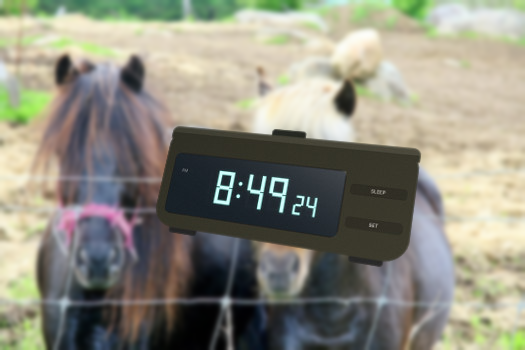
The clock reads 8,49,24
